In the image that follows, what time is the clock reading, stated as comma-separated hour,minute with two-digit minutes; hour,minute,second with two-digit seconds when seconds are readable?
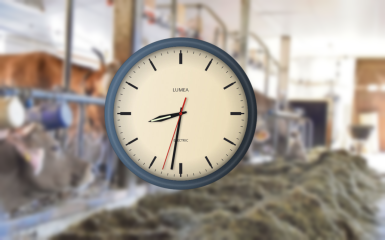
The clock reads 8,31,33
